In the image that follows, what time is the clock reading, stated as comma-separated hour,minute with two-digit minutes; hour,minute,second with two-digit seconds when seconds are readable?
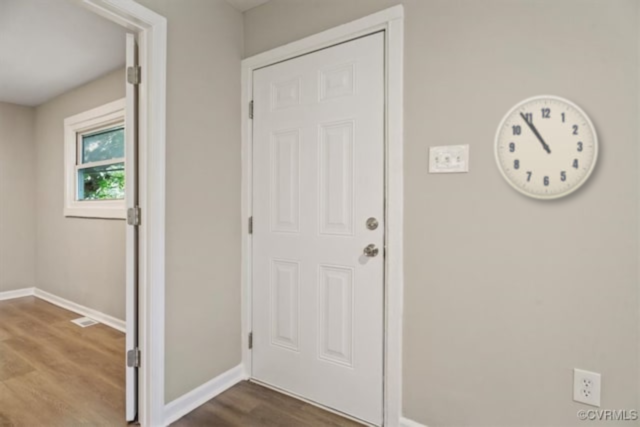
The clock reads 10,54
